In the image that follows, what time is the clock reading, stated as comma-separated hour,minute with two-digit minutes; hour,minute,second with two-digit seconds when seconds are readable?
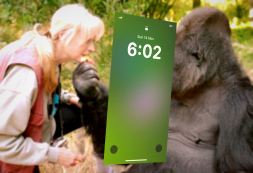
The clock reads 6,02
